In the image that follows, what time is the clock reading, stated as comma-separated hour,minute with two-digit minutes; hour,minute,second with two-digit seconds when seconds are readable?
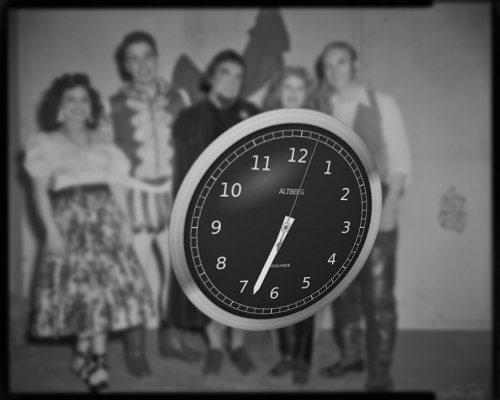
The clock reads 6,33,02
